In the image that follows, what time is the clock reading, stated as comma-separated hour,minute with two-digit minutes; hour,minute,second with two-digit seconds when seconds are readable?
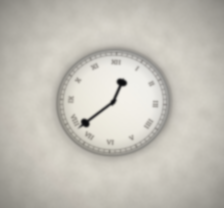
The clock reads 12,38
